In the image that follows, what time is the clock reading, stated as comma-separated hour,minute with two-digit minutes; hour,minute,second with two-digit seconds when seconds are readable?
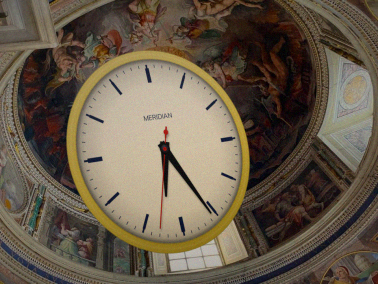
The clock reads 6,25,33
